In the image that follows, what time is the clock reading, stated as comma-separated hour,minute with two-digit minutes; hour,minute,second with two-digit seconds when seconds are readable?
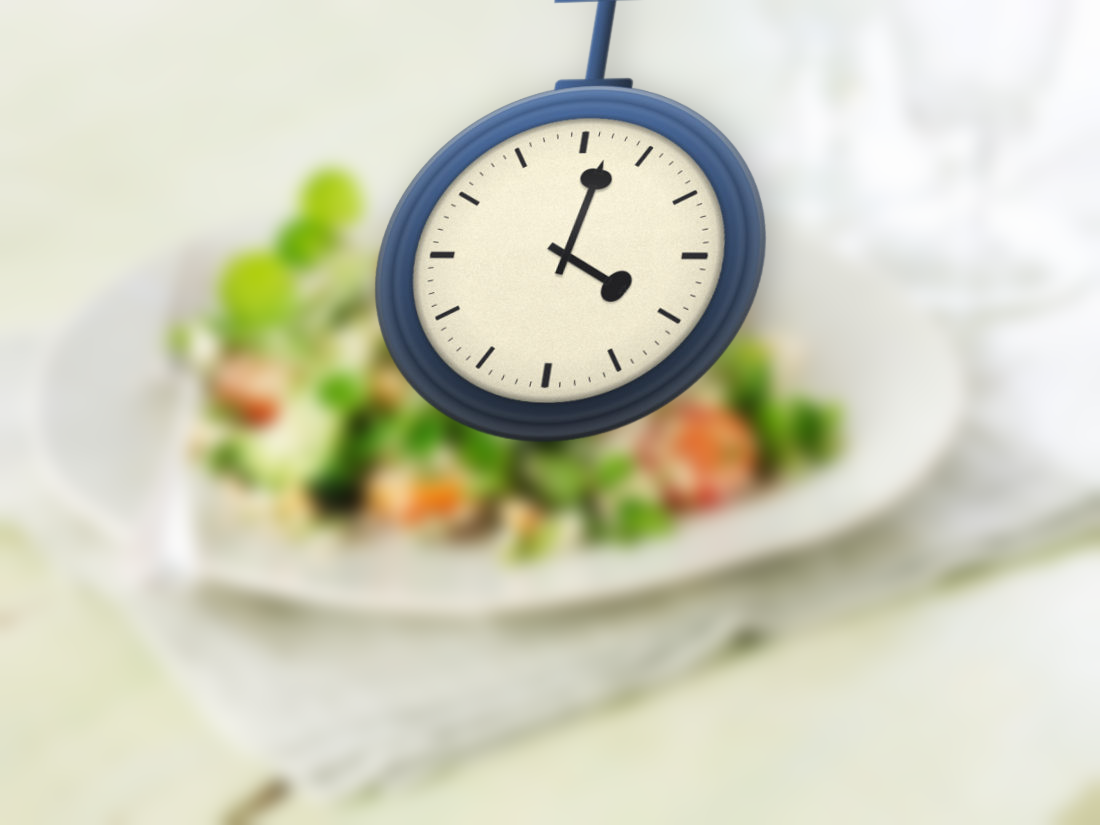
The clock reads 4,02
